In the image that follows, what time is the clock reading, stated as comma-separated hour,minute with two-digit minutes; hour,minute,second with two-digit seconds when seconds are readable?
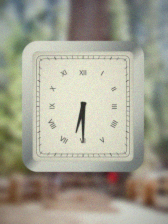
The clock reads 6,30
